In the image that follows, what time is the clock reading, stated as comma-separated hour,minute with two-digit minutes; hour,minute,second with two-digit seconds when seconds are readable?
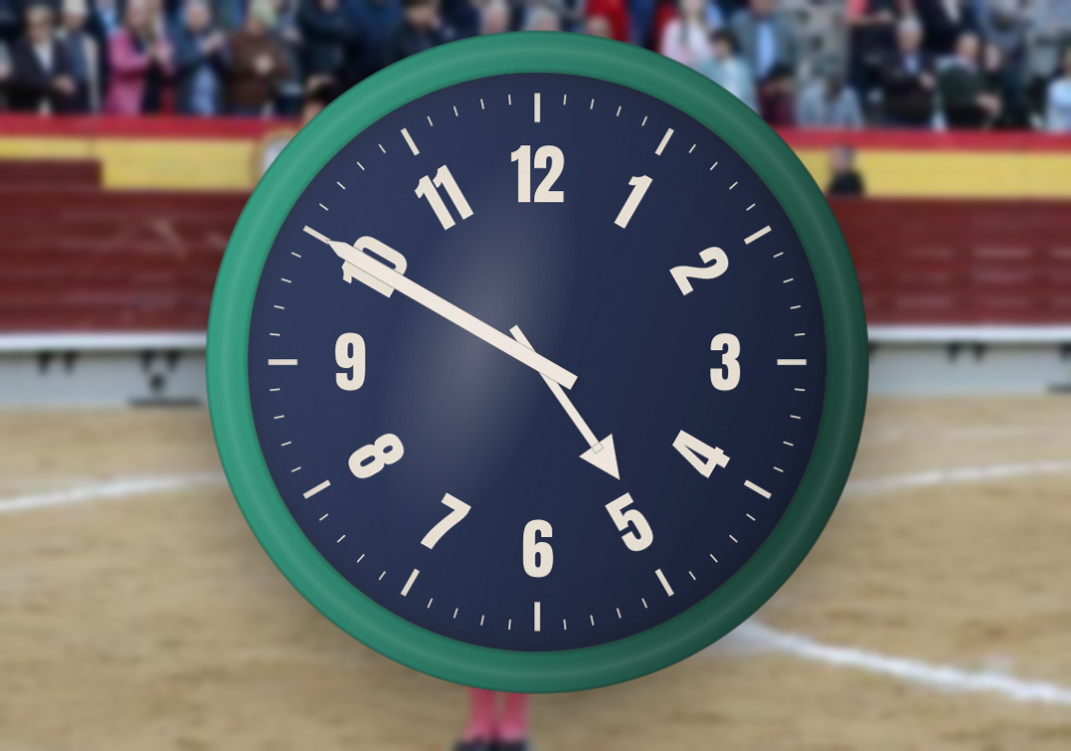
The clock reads 4,50
